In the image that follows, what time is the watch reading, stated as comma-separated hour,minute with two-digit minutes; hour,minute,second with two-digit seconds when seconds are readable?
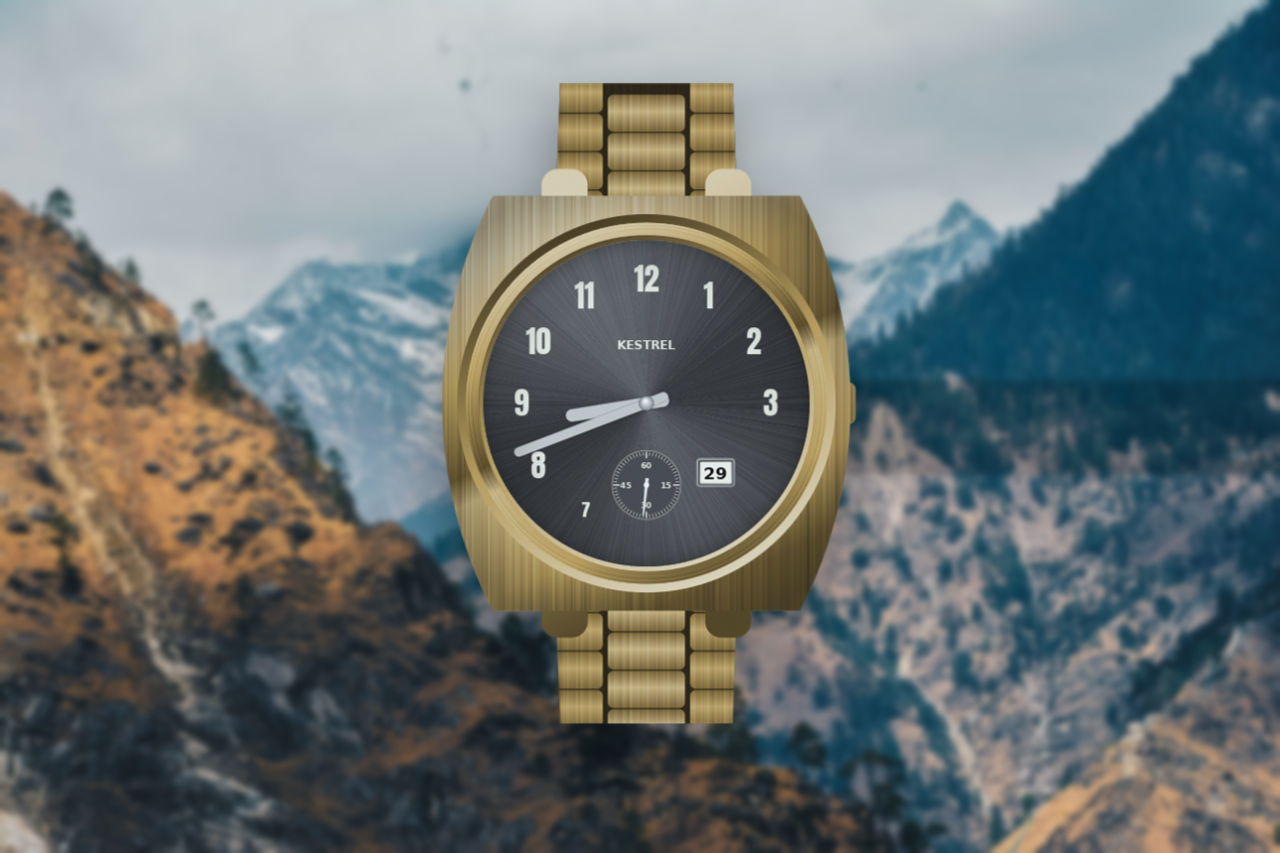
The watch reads 8,41,31
